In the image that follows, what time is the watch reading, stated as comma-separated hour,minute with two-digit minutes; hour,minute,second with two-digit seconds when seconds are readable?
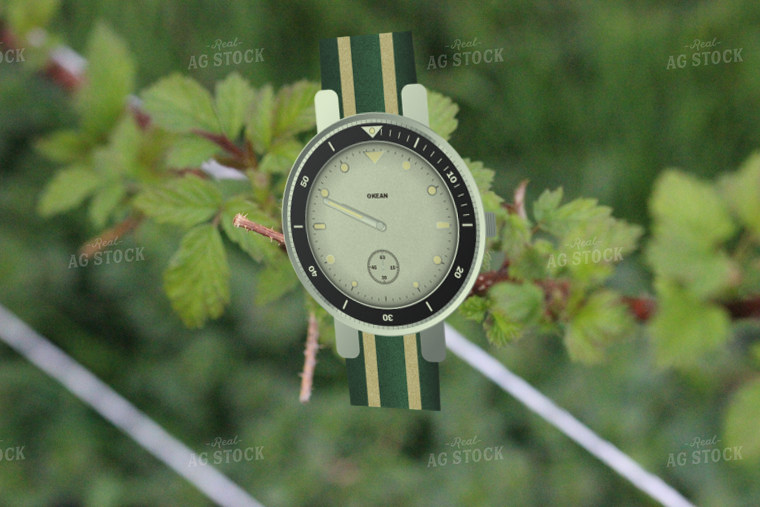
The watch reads 9,49
